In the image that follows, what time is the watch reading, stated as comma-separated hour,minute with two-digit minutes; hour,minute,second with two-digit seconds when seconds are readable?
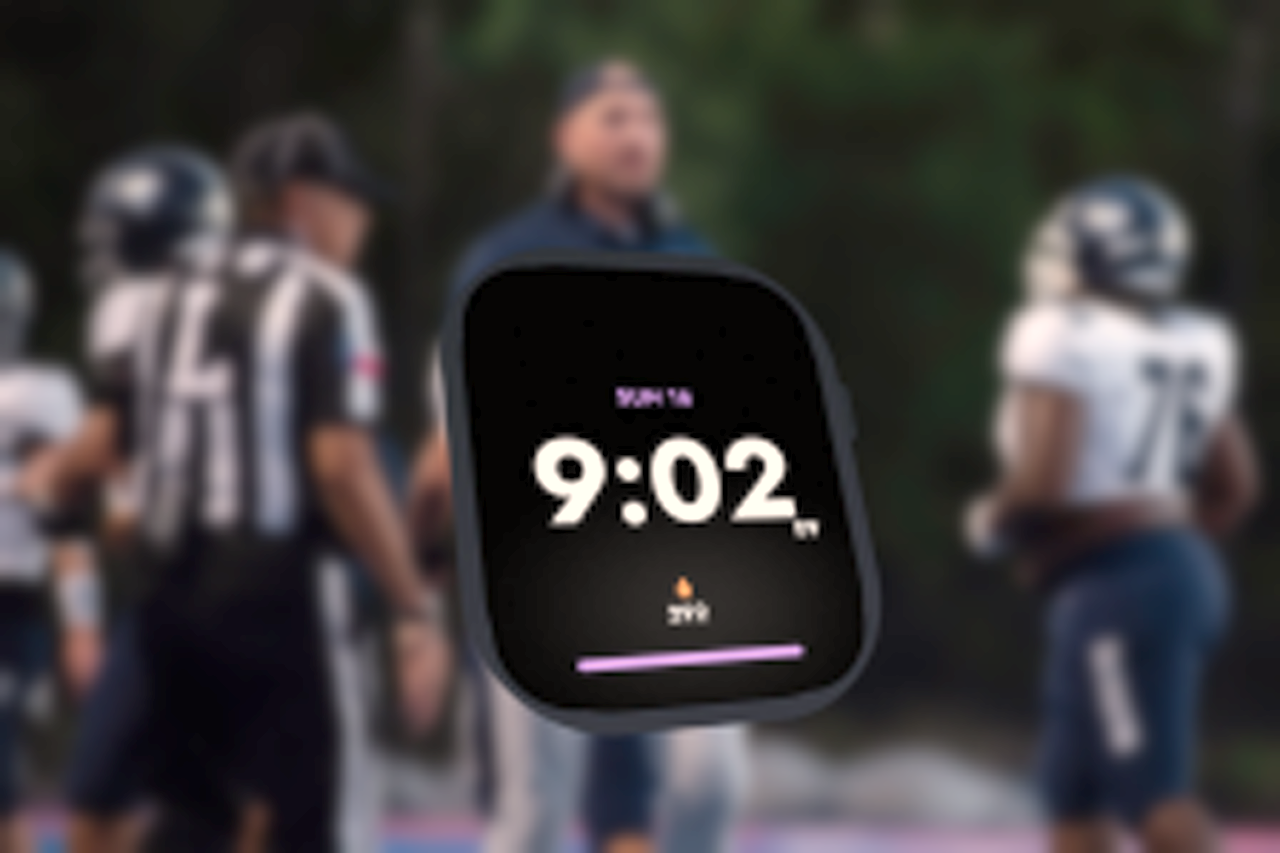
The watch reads 9,02
